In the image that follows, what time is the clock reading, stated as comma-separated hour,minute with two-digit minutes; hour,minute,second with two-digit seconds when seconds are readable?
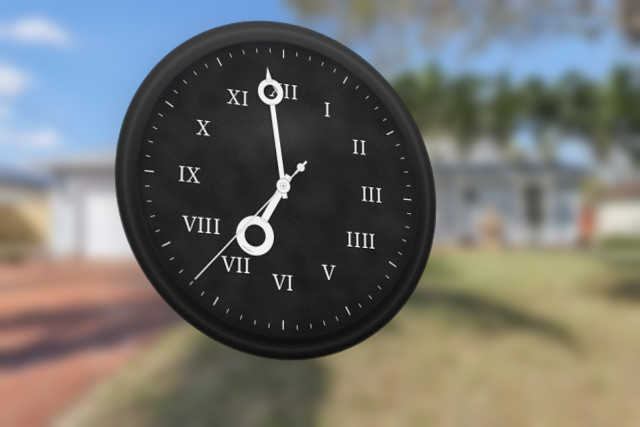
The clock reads 6,58,37
